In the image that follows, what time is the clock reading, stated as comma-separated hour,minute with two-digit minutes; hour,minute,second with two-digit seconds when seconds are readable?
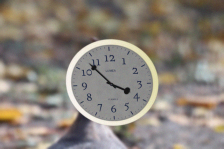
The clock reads 3,53
